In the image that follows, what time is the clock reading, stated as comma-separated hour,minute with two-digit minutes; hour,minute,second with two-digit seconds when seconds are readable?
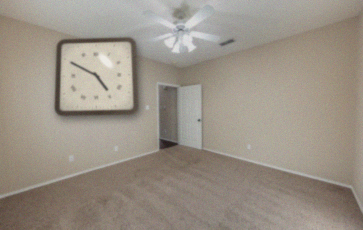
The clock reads 4,50
